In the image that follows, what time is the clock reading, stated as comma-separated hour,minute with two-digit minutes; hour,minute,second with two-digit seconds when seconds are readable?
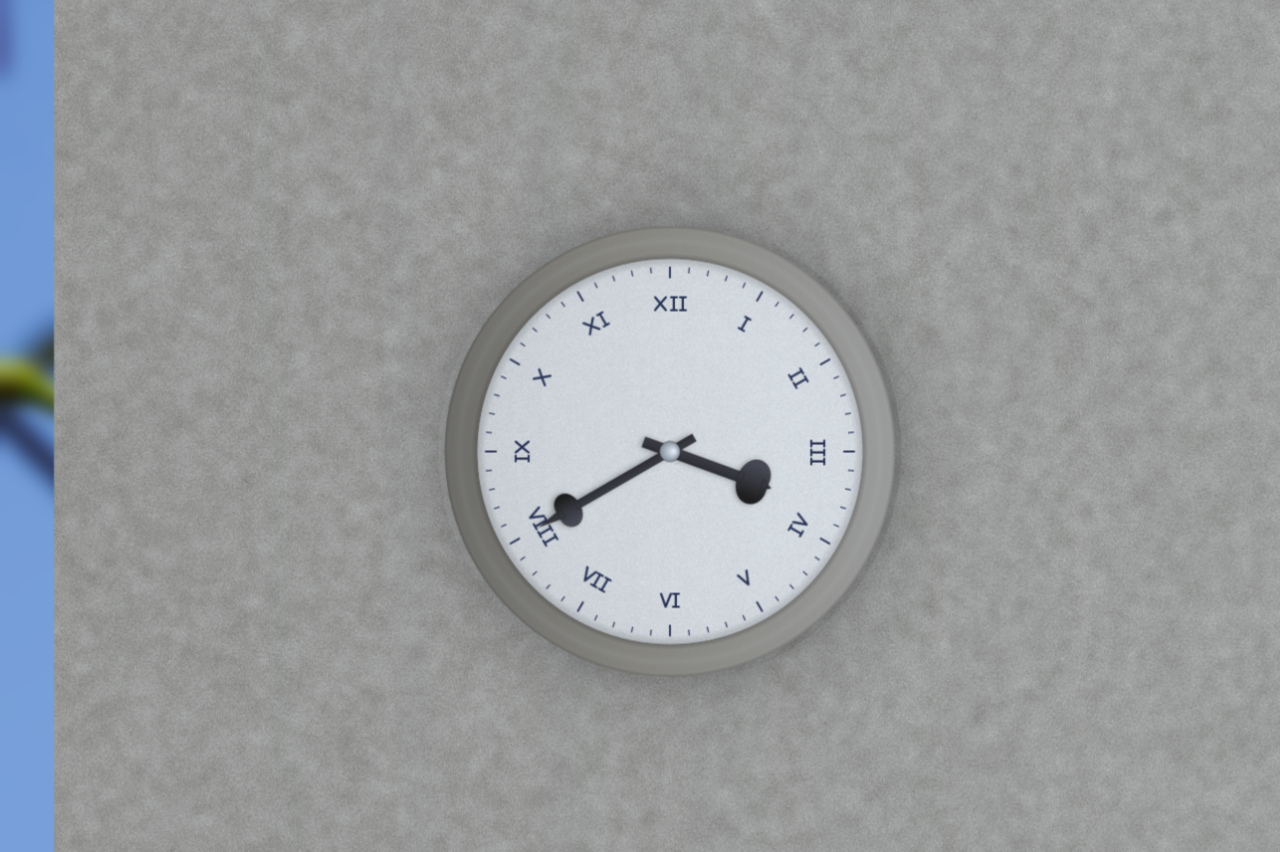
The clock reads 3,40
